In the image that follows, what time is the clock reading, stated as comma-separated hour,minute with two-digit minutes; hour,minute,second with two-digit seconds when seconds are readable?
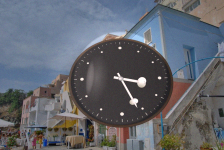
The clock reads 3,26
